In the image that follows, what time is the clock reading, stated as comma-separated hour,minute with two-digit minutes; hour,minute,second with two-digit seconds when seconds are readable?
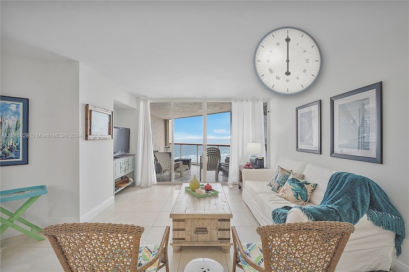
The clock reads 6,00
